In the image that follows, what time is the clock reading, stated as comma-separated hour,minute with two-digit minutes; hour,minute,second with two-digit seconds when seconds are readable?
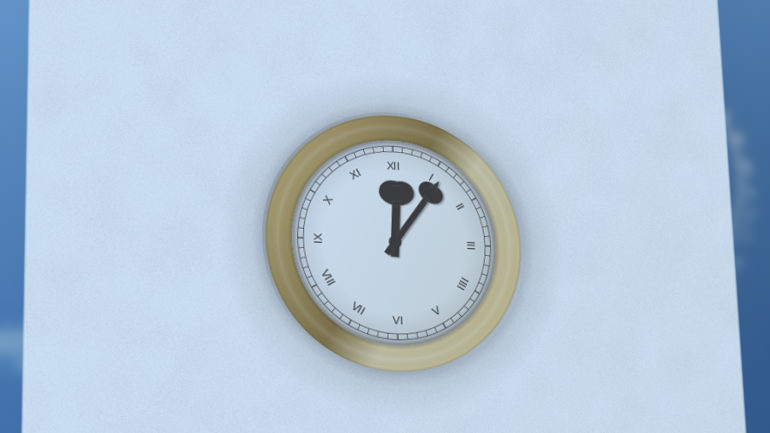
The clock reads 12,06
